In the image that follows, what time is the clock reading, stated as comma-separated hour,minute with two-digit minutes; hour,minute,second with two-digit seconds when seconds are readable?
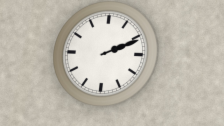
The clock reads 2,11
